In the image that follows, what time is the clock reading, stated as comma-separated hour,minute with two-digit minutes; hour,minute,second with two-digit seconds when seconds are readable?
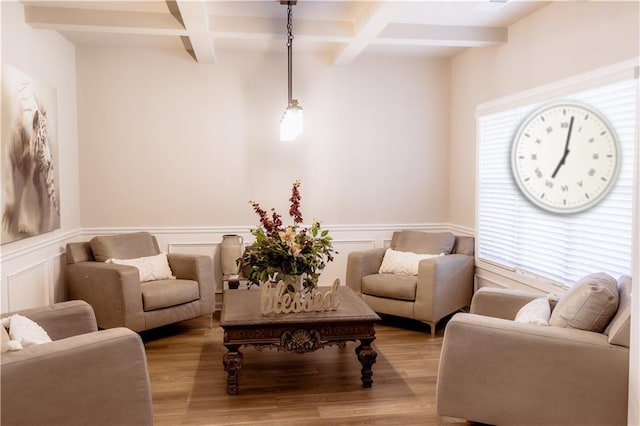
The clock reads 7,02
